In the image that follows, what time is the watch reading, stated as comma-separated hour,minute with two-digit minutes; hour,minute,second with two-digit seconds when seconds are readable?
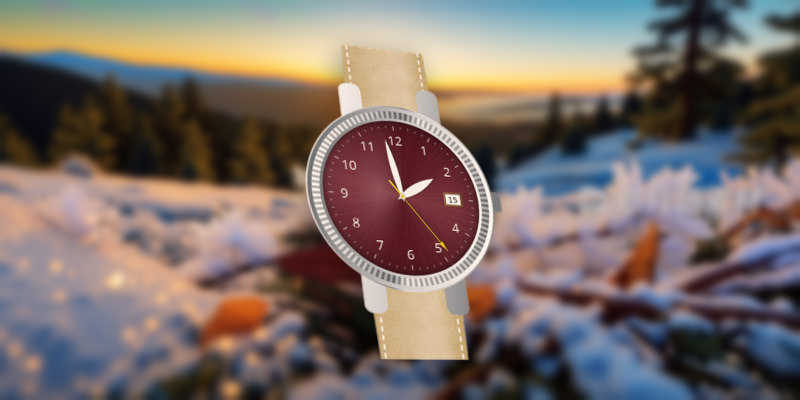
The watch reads 1,58,24
